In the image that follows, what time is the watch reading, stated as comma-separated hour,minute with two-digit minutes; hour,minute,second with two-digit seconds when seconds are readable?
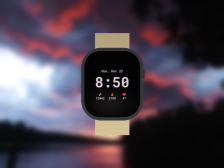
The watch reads 8,50
